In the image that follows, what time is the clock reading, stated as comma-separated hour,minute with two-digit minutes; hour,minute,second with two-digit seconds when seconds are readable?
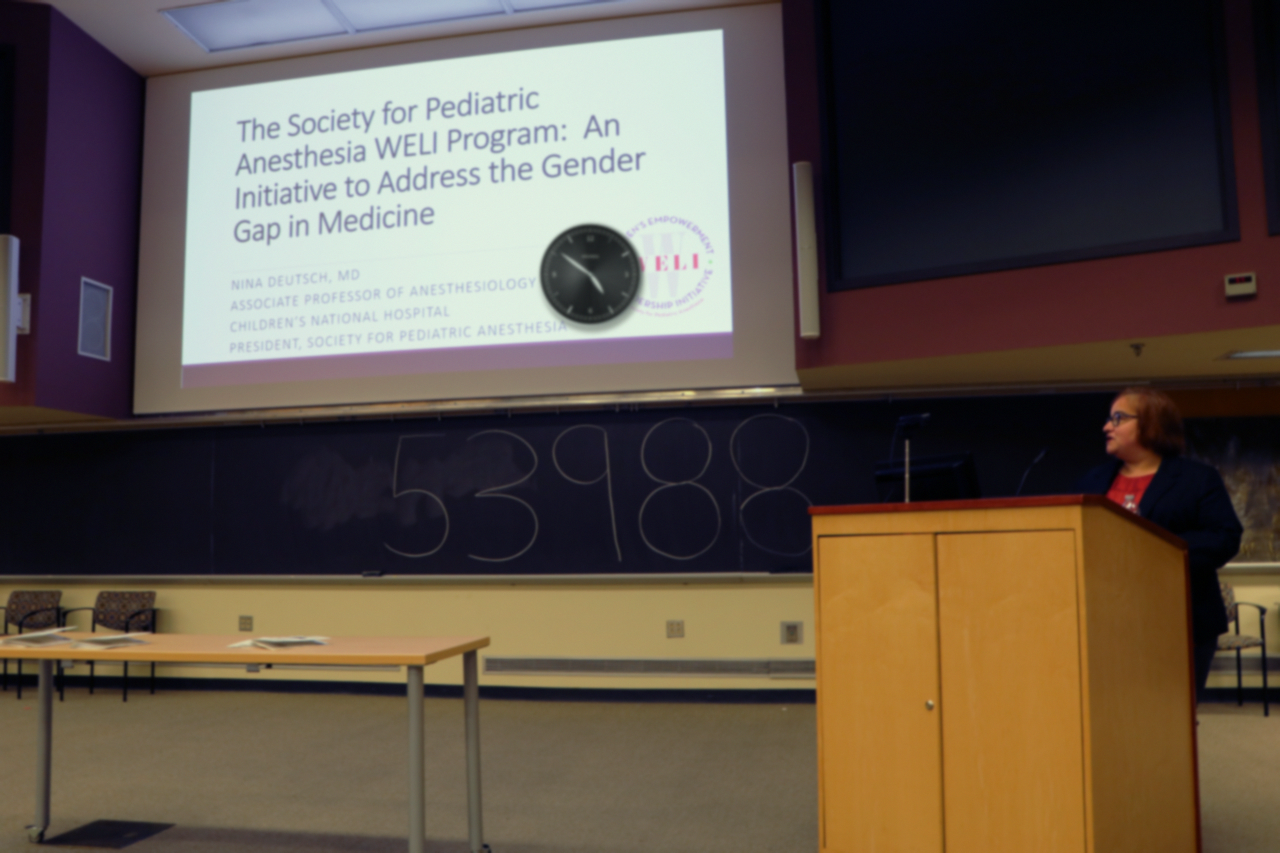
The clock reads 4,51
